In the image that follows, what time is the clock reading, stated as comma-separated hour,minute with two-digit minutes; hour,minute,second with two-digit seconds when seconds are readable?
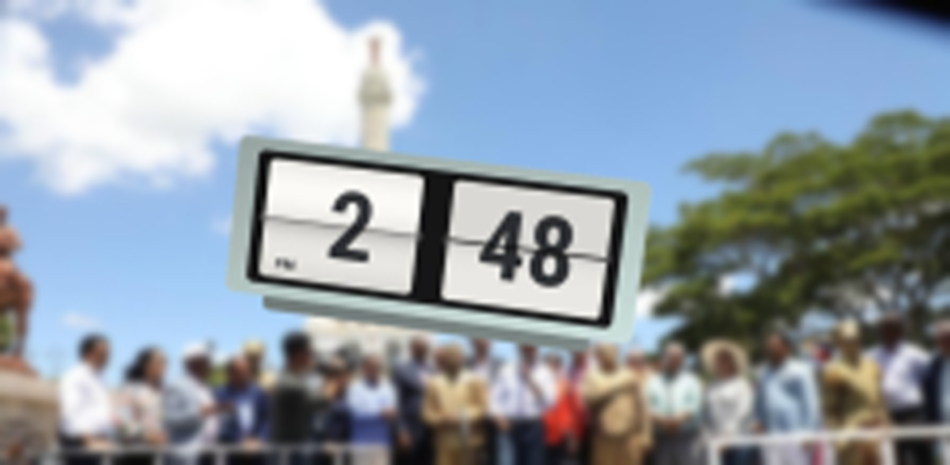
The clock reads 2,48
